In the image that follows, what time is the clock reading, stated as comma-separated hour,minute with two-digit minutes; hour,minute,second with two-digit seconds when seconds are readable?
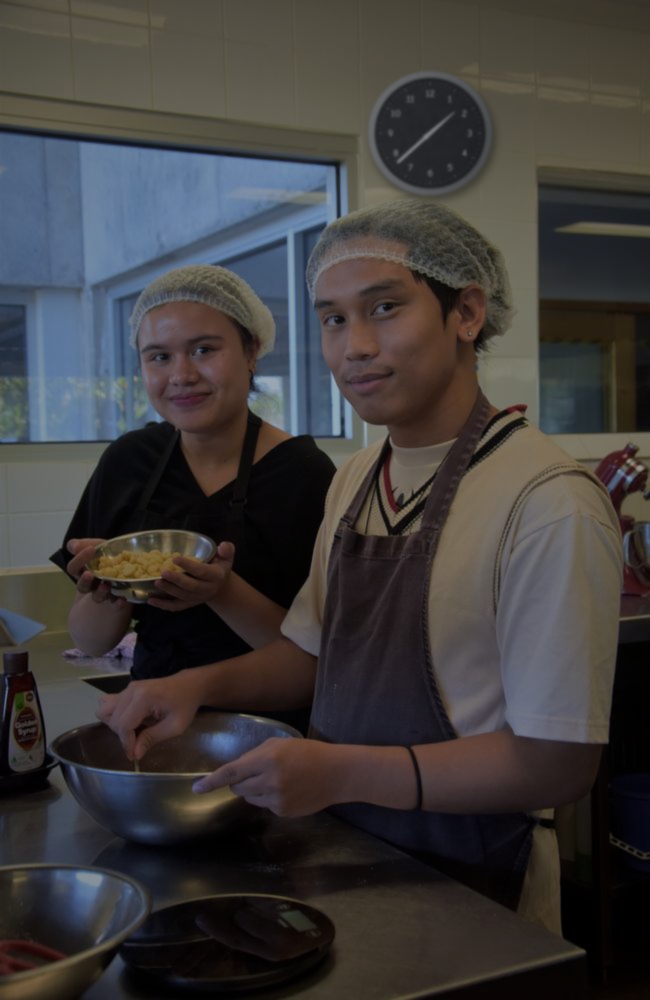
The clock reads 1,38
